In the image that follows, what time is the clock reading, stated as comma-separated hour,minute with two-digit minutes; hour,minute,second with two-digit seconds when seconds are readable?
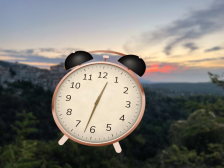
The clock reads 12,32
